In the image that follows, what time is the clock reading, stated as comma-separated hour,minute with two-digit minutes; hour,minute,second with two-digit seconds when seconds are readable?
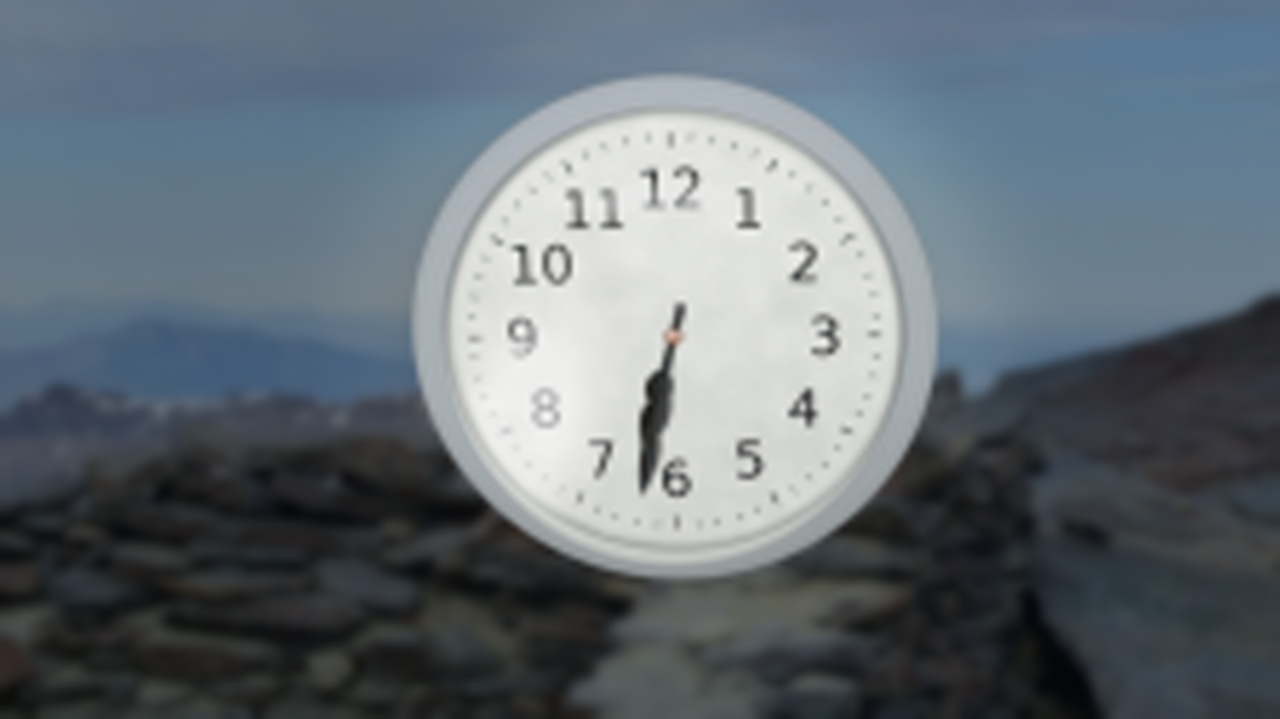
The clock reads 6,32
